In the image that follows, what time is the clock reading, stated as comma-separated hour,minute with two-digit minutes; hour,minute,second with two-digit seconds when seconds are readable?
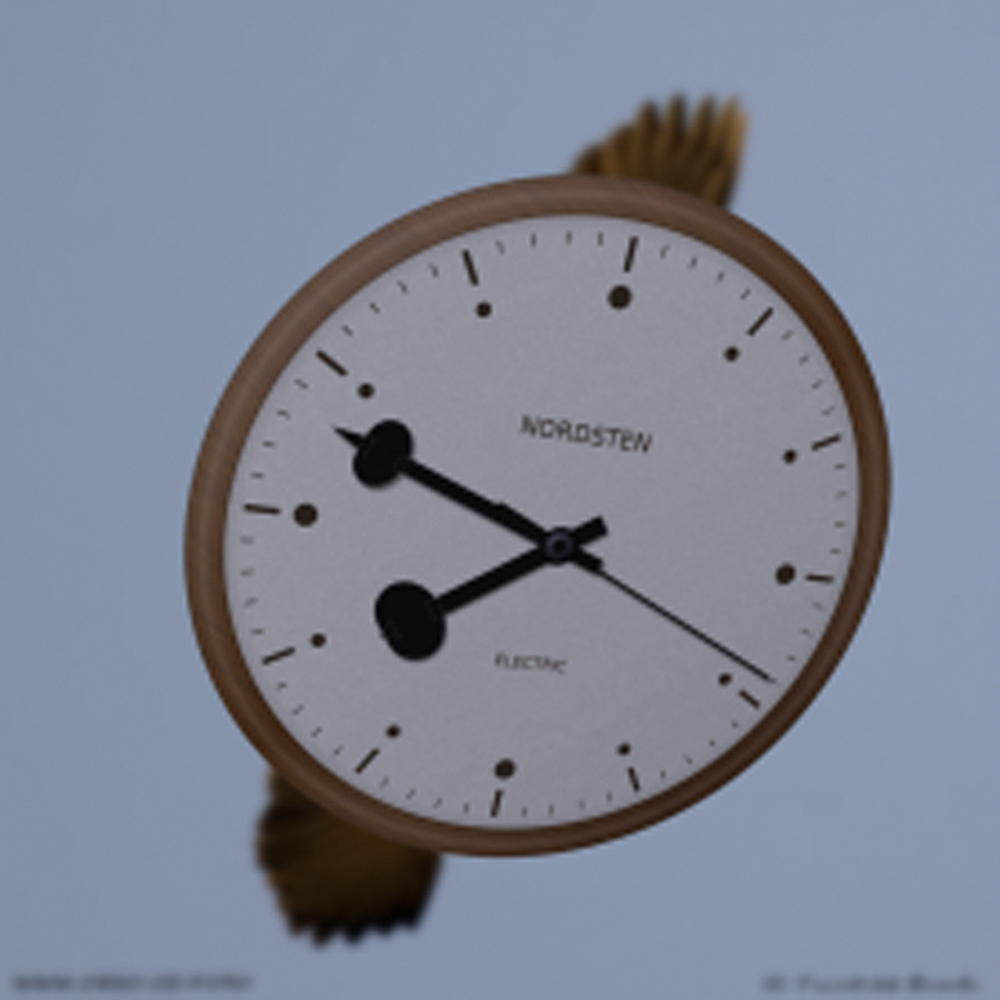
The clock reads 7,48,19
